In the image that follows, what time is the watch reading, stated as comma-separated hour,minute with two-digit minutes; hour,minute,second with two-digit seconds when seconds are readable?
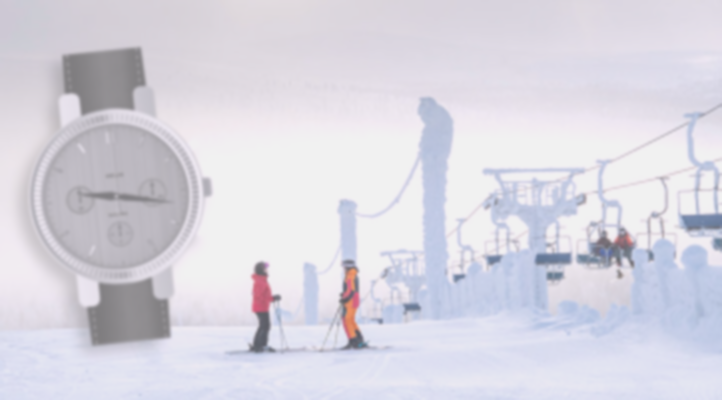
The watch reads 9,17
